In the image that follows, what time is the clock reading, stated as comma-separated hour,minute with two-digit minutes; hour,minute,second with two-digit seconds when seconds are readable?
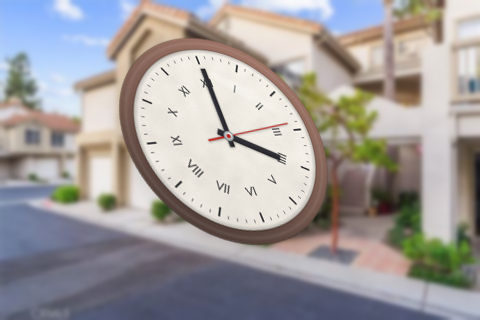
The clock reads 4,00,14
